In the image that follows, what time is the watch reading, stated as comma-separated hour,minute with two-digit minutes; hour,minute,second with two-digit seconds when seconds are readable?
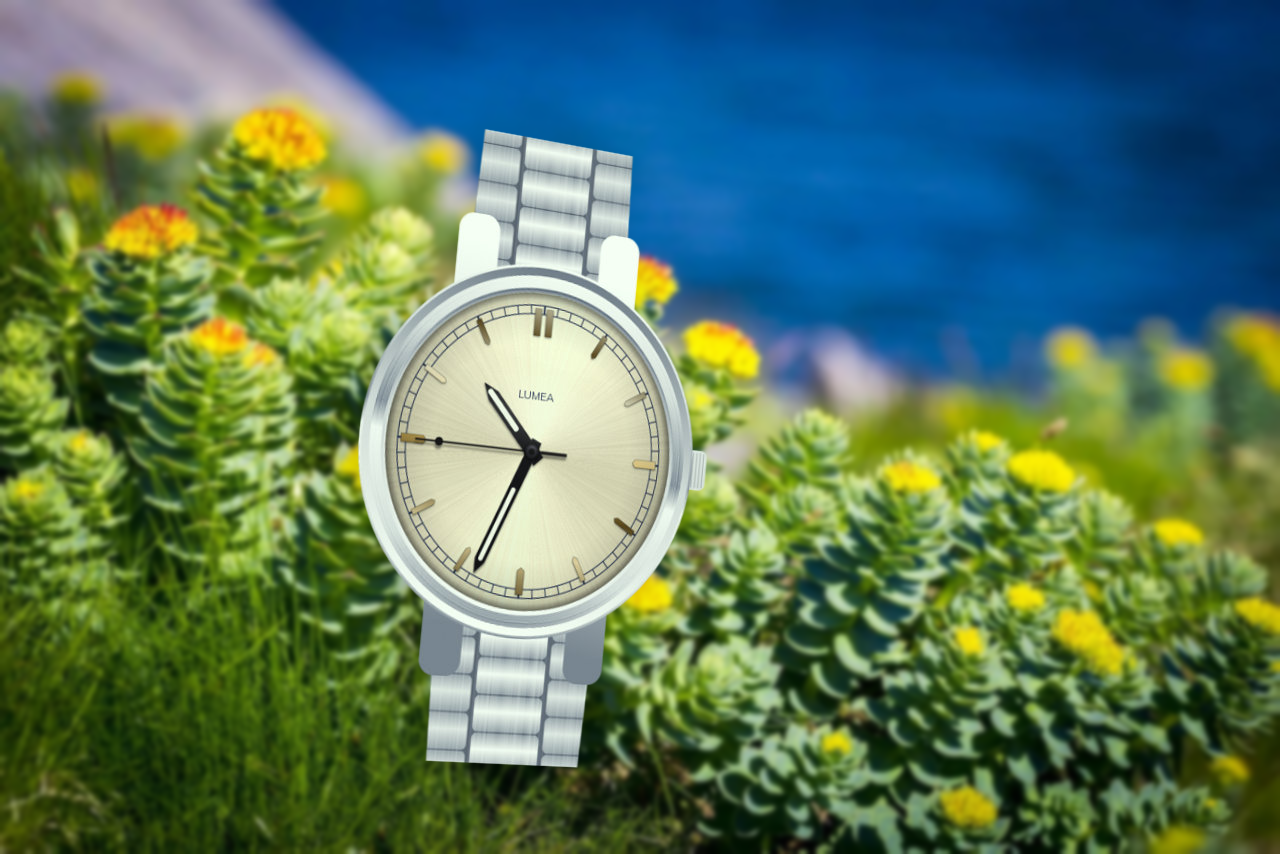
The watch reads 10,33,45
